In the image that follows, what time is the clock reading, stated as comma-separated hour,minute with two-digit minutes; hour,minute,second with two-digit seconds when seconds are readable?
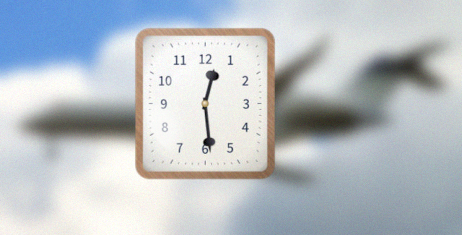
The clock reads 12,29
